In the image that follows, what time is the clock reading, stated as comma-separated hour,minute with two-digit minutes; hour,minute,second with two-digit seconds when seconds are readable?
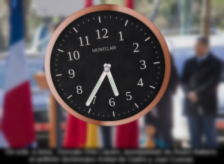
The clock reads 5,36
